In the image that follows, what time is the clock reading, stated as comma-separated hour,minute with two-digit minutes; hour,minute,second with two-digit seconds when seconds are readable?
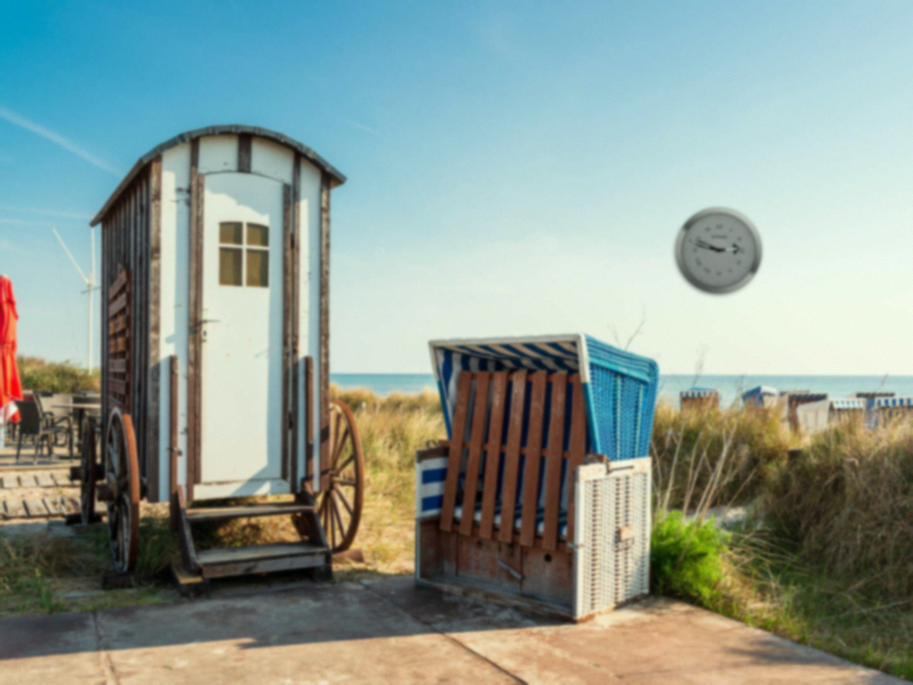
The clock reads 2,48
